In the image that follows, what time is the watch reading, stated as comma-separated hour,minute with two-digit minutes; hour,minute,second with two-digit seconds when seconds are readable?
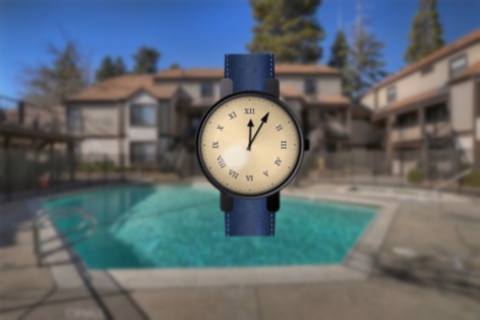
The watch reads 12,05
